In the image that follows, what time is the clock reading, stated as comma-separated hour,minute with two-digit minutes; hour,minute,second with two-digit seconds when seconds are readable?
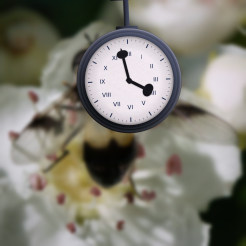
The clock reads 3,58
